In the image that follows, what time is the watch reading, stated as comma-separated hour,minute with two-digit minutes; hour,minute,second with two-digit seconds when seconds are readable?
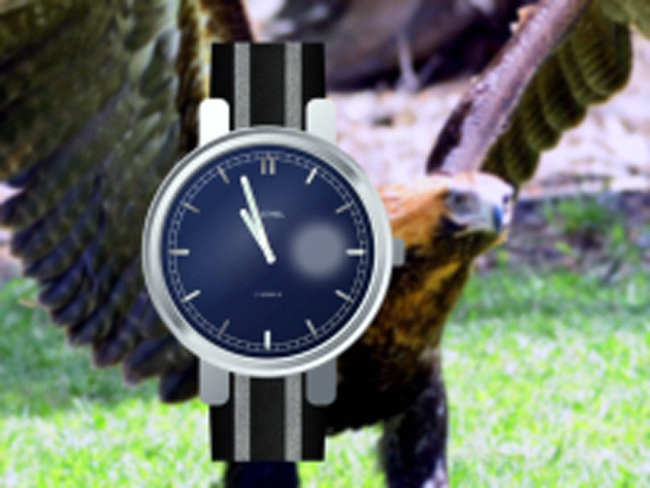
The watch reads 10,57
